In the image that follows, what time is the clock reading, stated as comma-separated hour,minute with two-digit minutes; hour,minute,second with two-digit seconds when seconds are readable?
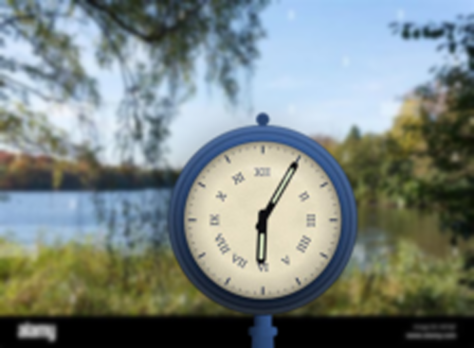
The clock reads 6,05
